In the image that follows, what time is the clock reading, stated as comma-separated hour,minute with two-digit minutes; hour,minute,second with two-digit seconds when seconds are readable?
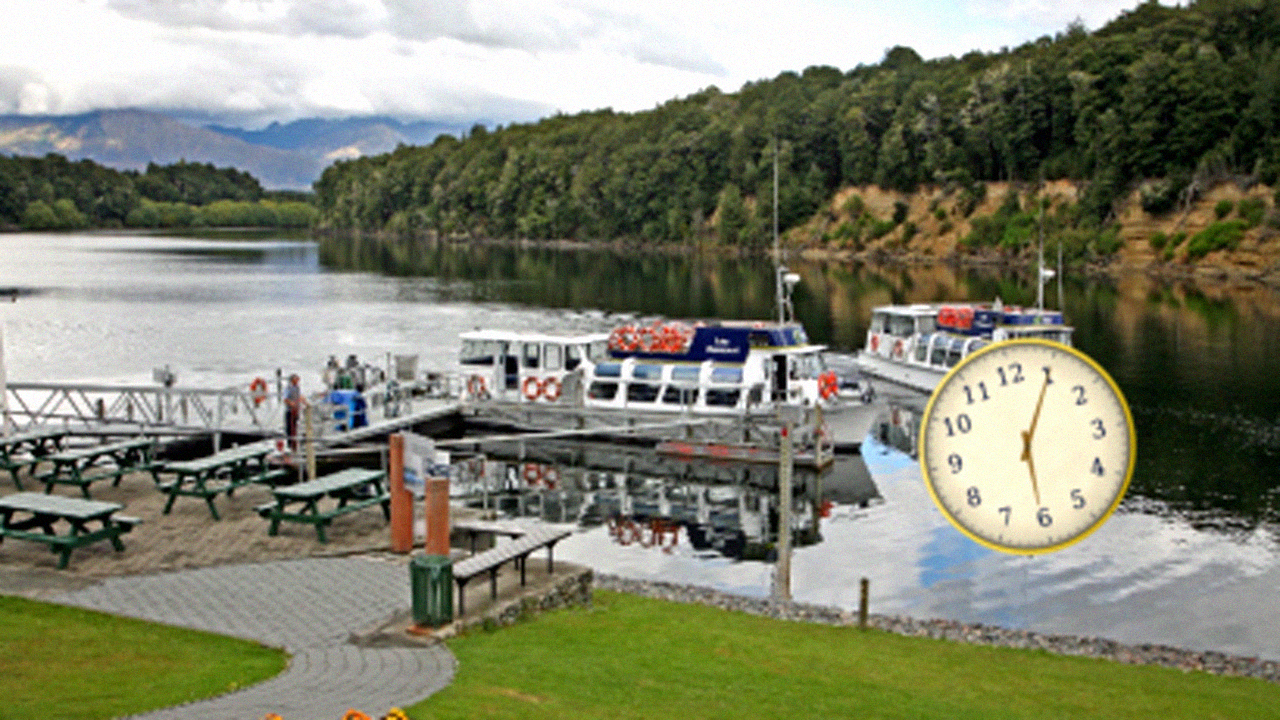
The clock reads 6,05
